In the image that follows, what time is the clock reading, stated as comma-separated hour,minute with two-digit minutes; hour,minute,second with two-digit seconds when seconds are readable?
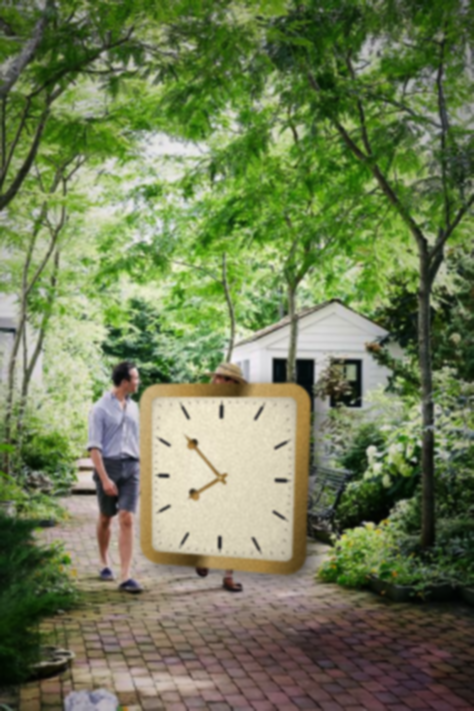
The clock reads 7,53
